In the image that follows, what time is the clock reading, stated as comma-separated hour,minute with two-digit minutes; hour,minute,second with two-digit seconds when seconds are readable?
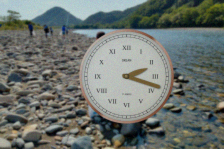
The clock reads 2,18
